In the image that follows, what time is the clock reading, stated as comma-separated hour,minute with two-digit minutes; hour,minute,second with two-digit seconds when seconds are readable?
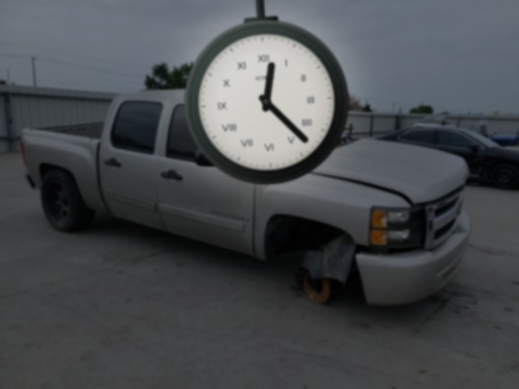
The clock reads 12,23
